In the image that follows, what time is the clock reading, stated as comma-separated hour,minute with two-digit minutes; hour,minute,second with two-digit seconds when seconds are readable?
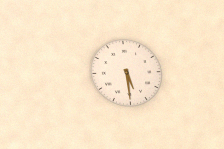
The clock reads 5,30
